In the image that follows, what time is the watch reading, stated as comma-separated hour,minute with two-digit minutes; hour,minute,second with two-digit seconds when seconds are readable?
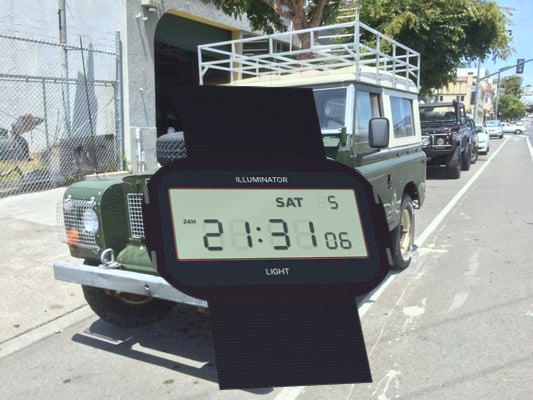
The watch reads 21,31,06
